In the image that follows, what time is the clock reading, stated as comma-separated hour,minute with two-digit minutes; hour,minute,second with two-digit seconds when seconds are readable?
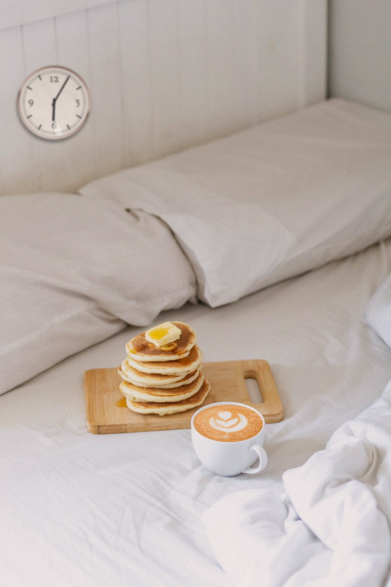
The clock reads 6,05
